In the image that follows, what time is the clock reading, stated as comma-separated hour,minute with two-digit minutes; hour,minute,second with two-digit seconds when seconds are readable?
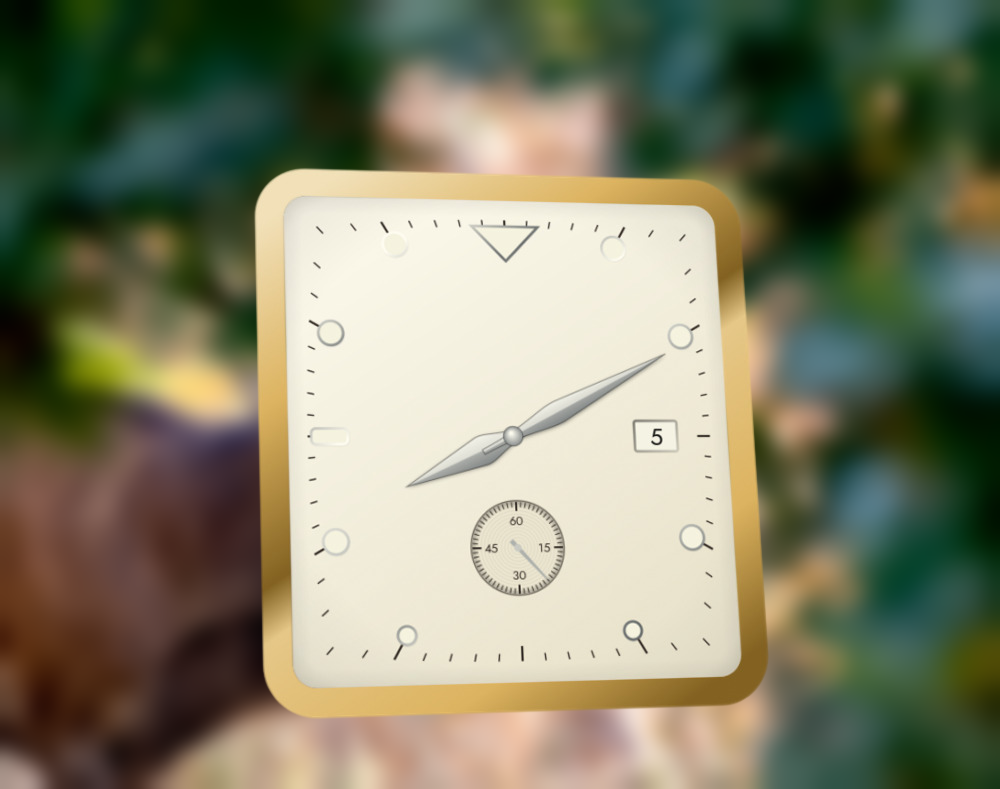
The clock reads 8,10,23
